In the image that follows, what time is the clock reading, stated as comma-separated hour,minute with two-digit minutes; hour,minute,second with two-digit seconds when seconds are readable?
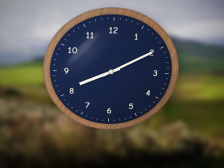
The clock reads 8,10
